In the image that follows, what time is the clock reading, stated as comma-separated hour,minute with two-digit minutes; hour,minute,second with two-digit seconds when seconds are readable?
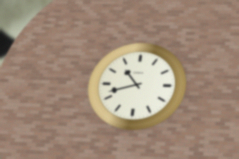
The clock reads 10,42
